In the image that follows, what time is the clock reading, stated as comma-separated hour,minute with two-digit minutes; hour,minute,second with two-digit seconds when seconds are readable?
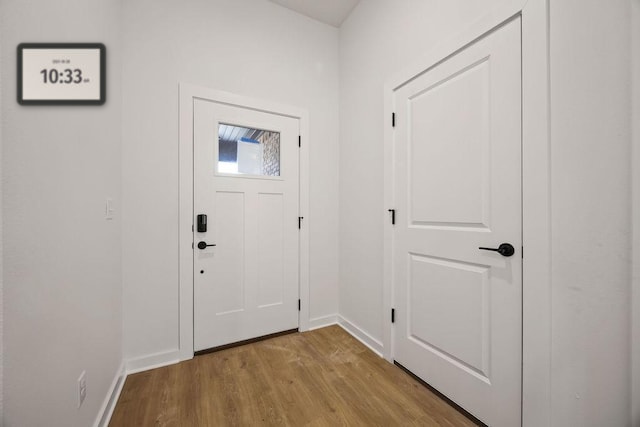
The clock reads 10,33
